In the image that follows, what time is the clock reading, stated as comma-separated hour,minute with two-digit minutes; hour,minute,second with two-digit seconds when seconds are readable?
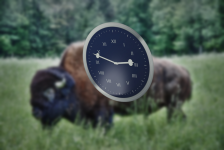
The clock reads 2,48
